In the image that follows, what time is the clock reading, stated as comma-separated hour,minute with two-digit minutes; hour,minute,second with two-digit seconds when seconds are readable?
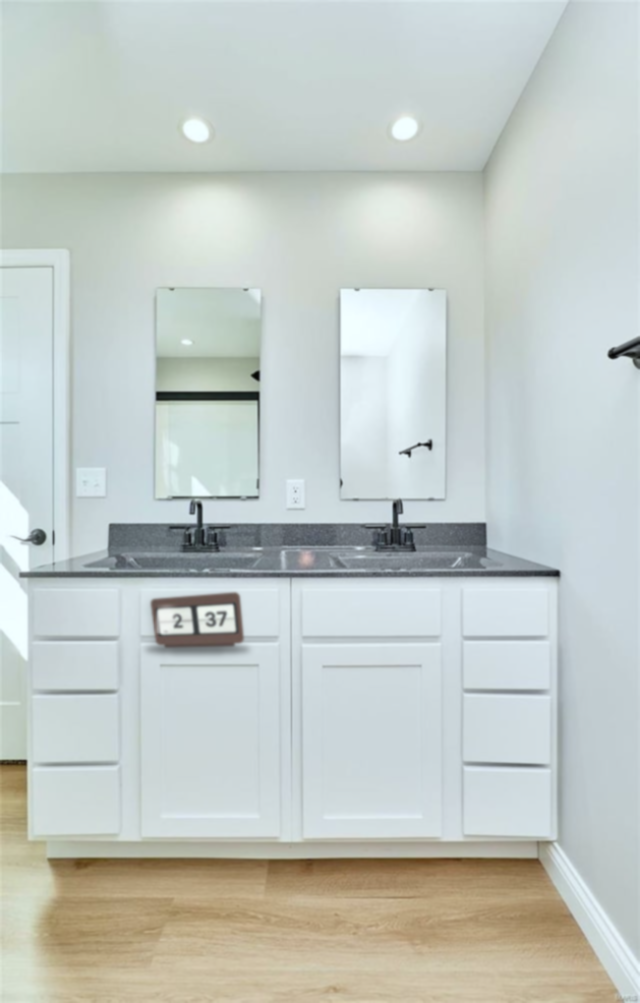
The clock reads 2,37
